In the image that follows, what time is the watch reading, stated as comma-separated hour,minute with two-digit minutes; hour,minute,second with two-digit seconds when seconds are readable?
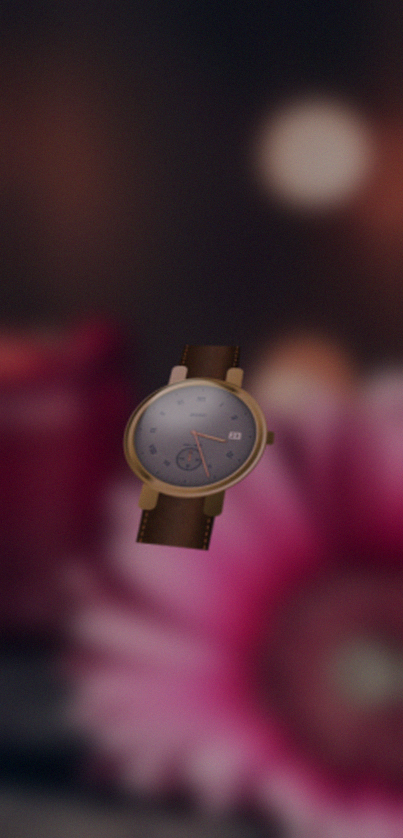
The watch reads 3,26
